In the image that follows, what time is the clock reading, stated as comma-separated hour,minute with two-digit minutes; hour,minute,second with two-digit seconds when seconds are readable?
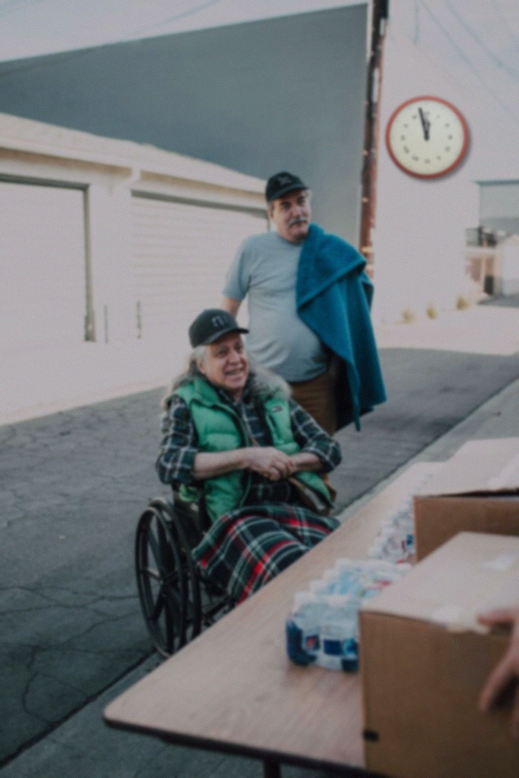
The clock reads 11,58
